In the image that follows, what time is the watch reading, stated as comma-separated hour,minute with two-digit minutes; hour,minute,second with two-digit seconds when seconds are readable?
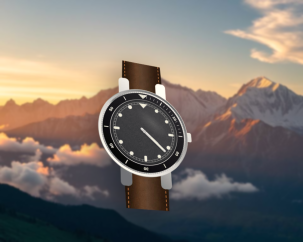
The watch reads 4,22
